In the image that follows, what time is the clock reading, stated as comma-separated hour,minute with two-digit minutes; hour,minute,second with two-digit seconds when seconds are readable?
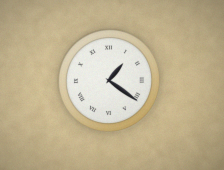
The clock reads 1,21
